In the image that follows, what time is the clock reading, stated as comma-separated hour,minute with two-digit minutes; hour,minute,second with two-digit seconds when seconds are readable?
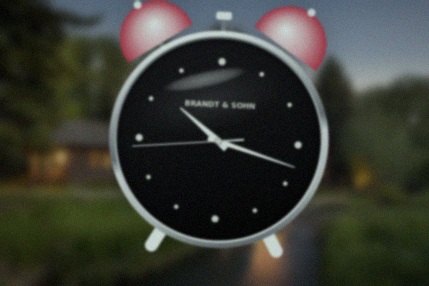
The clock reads 10,17,44
